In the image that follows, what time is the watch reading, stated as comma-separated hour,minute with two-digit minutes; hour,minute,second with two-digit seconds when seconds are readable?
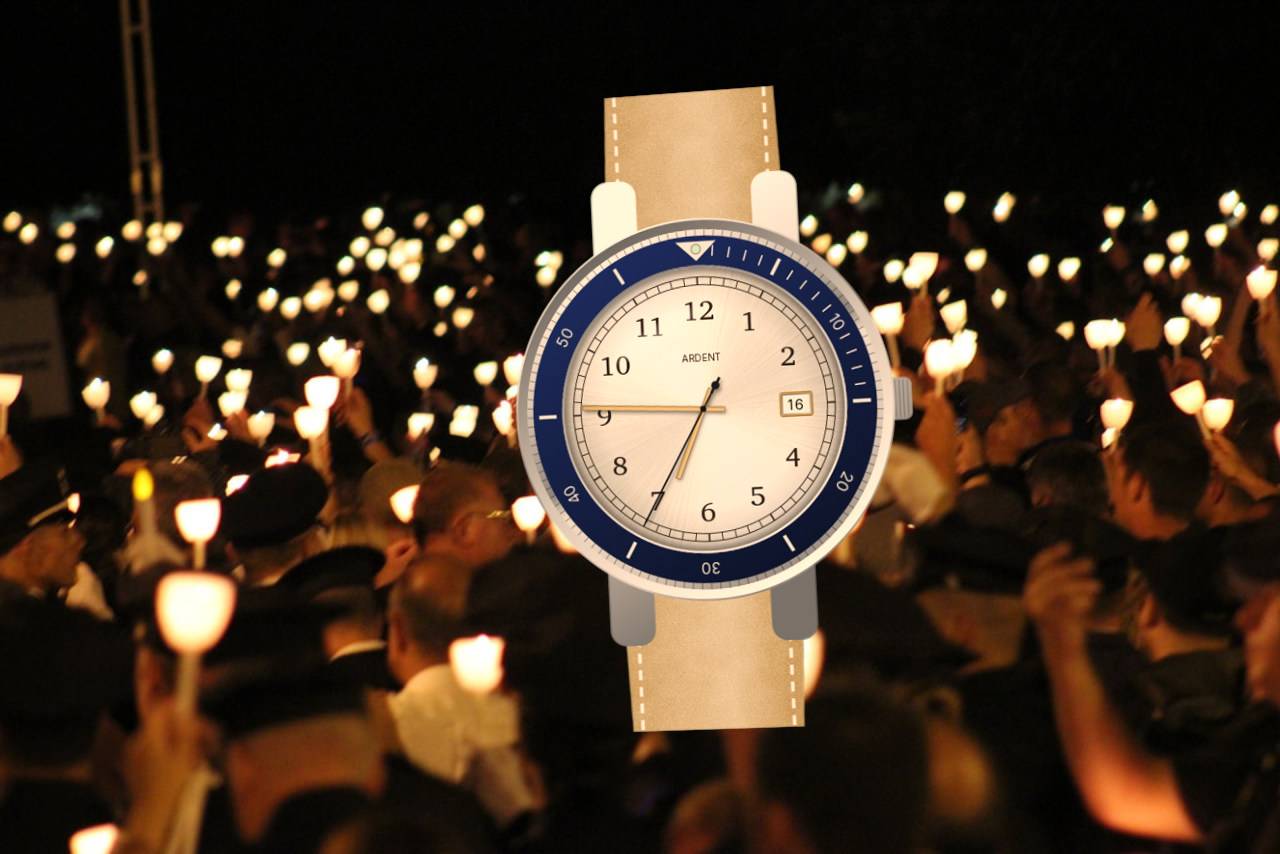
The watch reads 6,45,35
